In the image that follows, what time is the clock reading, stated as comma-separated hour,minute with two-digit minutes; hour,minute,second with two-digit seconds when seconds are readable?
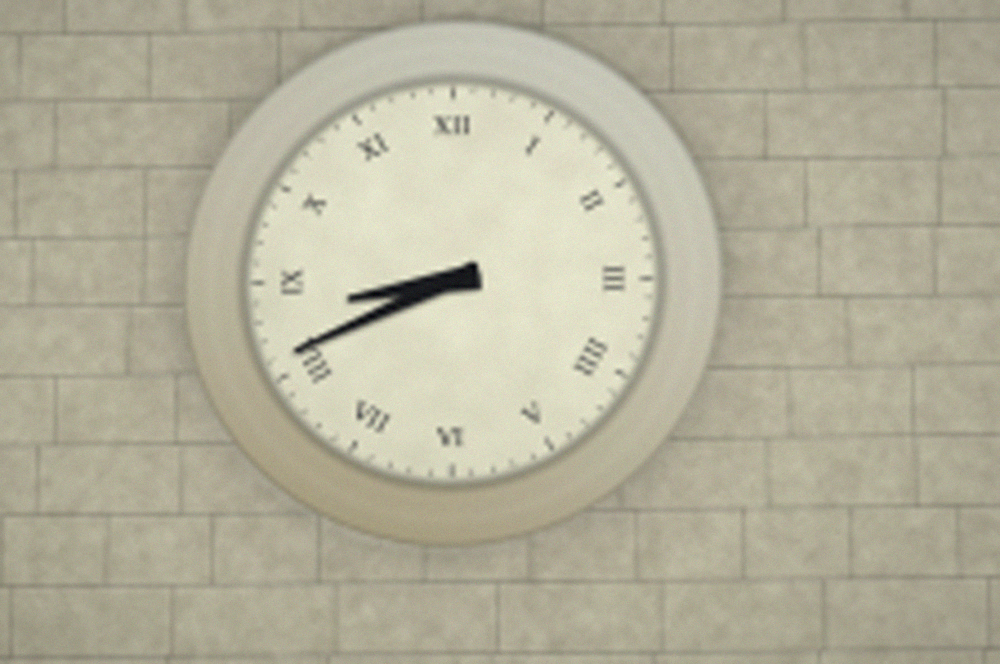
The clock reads 8,41
